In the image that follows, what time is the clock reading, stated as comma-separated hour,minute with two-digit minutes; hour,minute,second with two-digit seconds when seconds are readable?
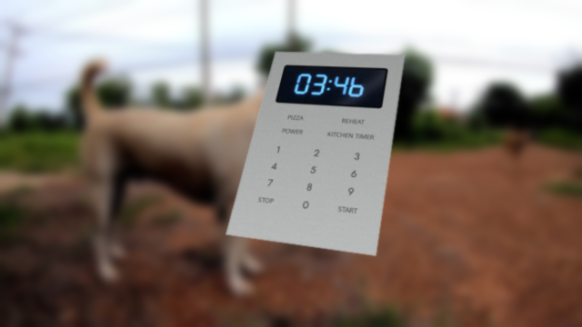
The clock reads 3,46
